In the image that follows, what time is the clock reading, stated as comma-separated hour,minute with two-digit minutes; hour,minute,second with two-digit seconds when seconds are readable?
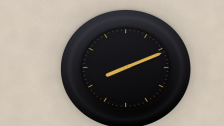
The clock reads 8,11
